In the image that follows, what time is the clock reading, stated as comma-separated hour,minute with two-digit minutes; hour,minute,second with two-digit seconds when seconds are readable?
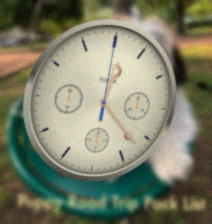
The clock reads 12,22
